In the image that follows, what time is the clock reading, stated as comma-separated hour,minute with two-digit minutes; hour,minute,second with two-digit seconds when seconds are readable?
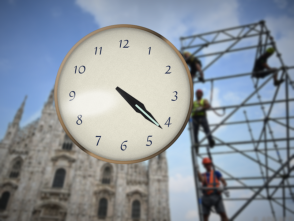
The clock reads 4,22
